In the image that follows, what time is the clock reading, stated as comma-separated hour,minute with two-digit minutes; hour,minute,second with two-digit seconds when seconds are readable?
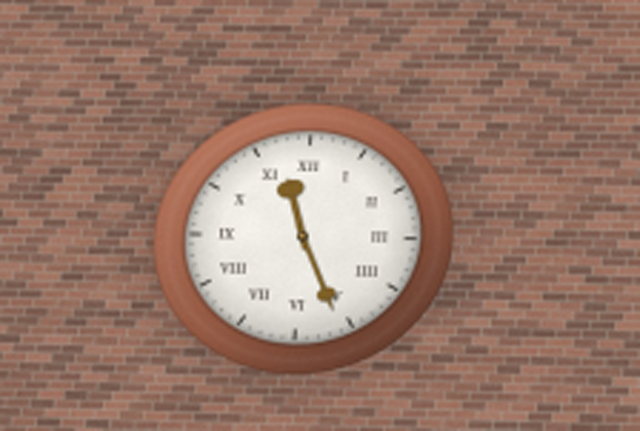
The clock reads 11,26
